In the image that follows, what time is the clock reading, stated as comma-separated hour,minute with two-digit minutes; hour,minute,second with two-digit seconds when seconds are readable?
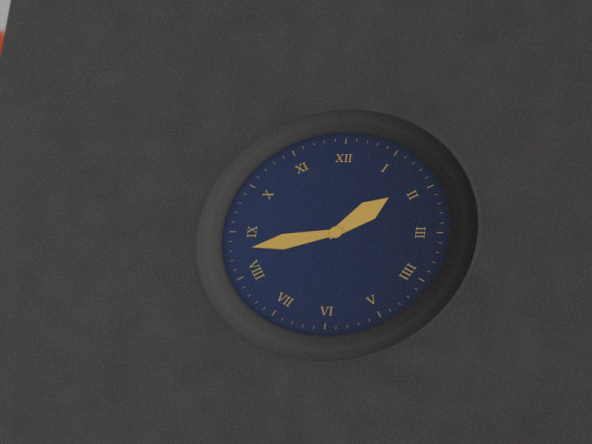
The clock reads 1,43
